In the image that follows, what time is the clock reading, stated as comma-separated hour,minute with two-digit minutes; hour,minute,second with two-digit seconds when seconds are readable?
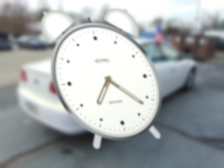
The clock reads 7,22
